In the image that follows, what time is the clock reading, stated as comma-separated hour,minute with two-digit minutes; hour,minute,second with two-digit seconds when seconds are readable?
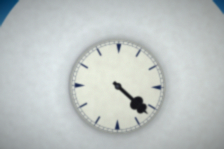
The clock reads 4,22
